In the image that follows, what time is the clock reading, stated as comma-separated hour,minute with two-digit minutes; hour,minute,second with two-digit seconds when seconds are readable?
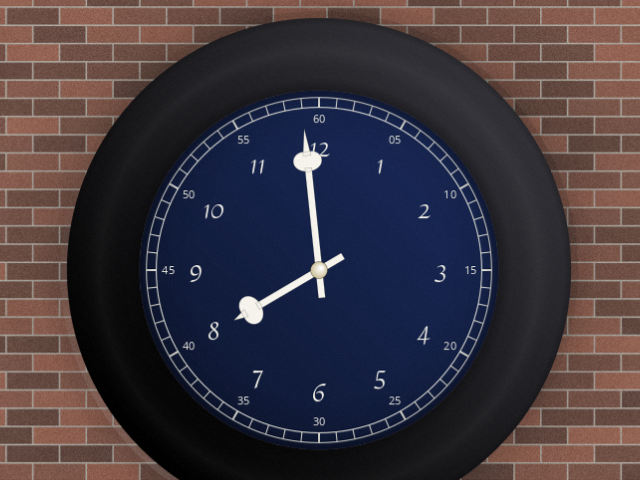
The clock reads 7,59
